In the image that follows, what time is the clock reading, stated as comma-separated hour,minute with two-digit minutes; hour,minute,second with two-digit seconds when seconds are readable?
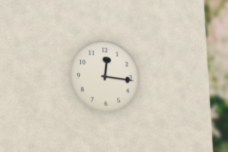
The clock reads 12,16
